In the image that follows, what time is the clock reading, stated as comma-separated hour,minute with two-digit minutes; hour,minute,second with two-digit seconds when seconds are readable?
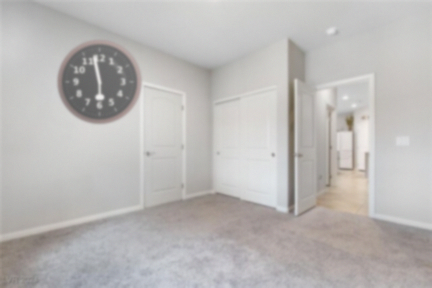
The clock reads 5,58
